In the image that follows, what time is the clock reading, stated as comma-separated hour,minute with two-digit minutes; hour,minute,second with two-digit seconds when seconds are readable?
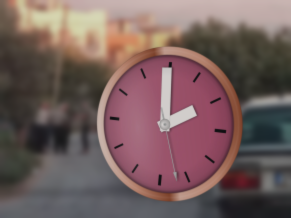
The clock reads 1,59,27
